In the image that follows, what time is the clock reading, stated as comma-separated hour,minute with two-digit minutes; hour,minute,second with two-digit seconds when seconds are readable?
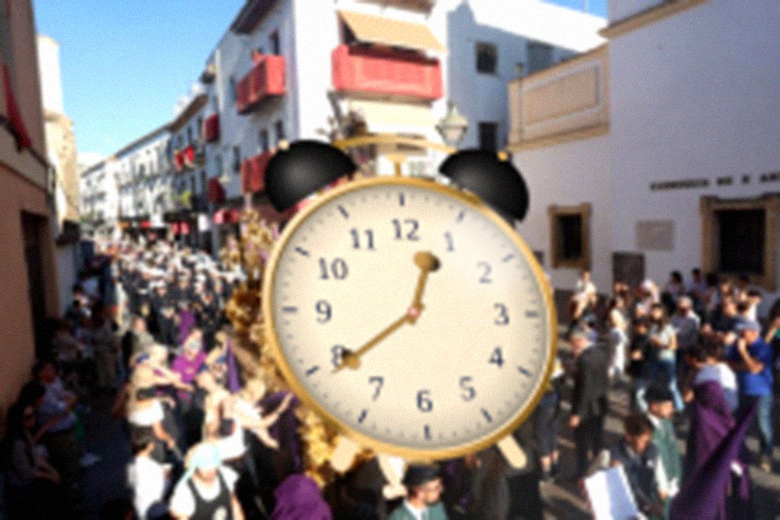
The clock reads 12,39
